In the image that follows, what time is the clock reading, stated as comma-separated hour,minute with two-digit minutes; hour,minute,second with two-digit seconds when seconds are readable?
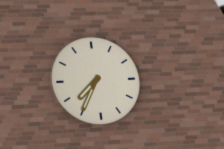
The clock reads 7,35
